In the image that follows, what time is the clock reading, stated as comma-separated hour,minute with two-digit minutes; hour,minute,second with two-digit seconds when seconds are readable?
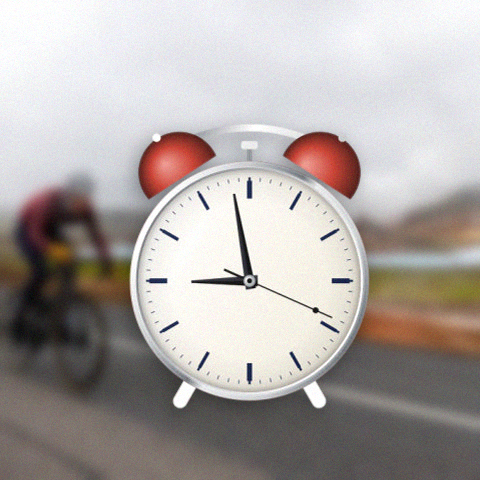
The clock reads 8,58,19
